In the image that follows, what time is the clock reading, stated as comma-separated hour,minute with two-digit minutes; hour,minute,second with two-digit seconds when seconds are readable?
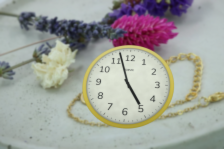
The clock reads 4,57
